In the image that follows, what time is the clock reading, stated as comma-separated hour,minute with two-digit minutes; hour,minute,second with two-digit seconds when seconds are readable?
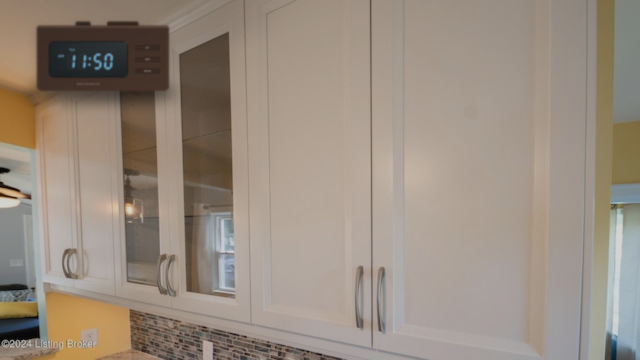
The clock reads 11,50
